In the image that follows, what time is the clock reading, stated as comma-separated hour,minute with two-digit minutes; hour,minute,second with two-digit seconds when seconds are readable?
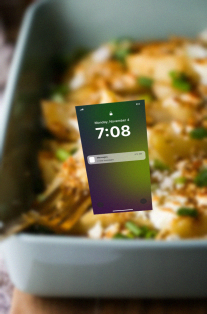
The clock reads 7,08
